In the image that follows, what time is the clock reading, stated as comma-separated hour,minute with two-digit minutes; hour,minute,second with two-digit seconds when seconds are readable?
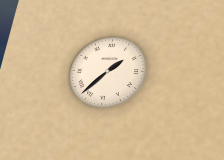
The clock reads 1,37
